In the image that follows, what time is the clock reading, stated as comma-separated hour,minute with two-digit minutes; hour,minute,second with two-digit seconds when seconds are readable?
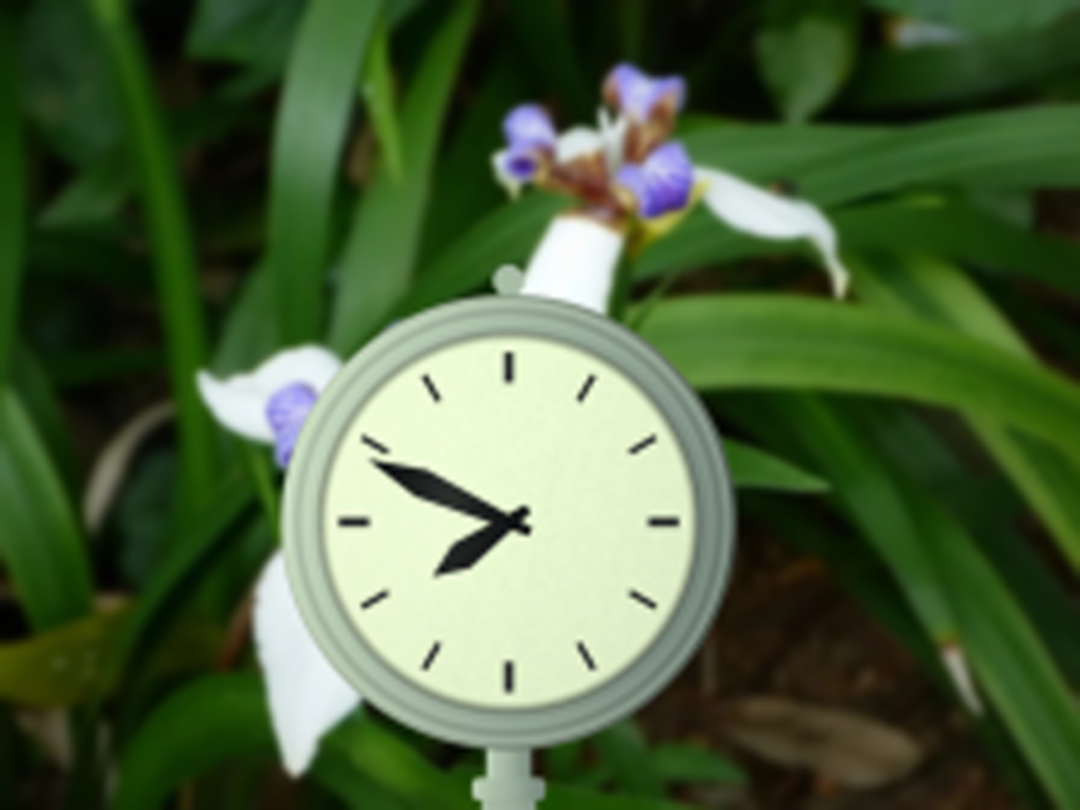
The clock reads 7,49
